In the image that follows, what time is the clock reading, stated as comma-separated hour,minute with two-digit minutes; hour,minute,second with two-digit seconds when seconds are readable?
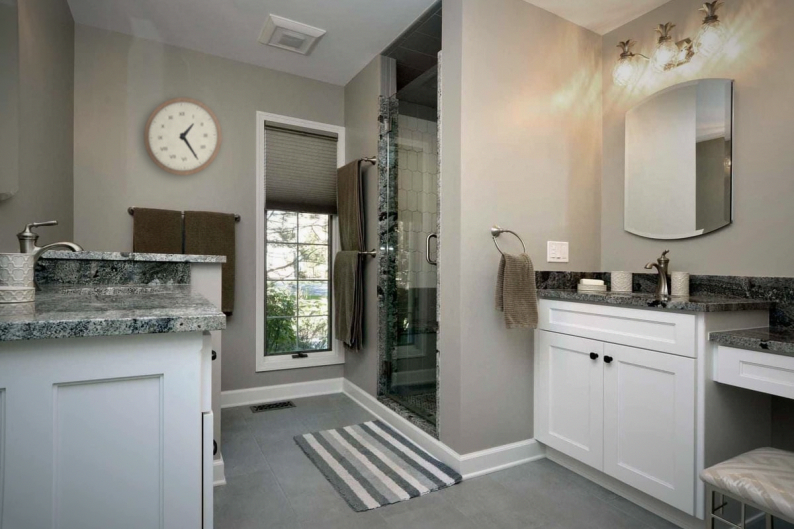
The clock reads 1,25
